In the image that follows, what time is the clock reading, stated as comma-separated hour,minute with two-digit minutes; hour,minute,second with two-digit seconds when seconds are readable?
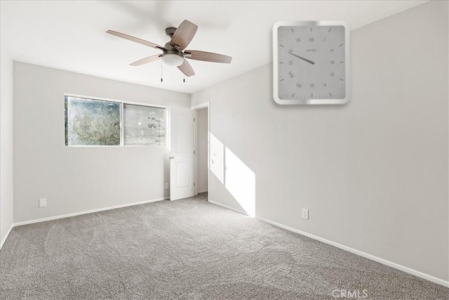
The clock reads 9,49
